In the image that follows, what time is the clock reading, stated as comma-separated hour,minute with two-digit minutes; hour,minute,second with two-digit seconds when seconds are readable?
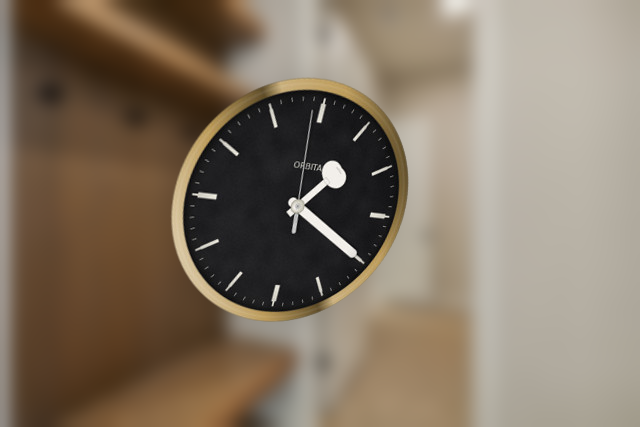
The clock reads 1,19,59
